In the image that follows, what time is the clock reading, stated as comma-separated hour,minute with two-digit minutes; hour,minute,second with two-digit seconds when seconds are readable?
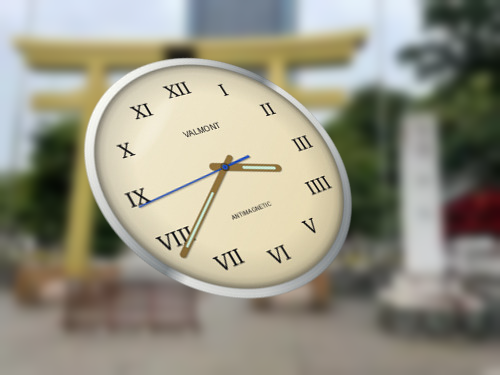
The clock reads 3,38,44
